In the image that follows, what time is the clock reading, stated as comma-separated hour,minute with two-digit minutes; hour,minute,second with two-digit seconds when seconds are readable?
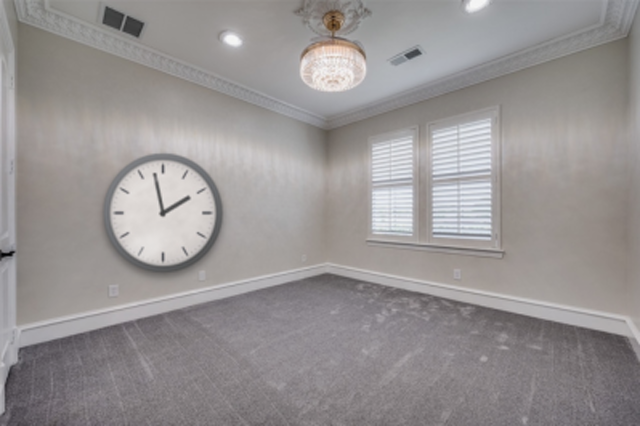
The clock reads 1,58
